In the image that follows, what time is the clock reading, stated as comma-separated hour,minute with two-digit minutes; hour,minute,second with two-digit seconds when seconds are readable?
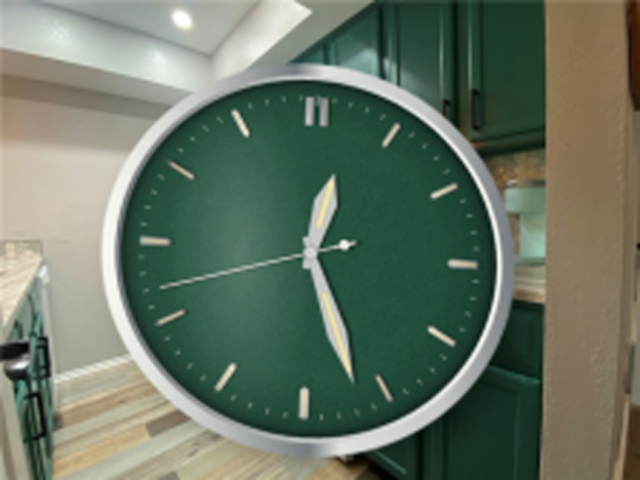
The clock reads 12,26,42
